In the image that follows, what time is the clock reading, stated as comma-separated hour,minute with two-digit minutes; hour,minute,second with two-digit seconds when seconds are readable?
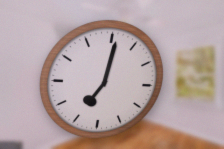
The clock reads 7,01
